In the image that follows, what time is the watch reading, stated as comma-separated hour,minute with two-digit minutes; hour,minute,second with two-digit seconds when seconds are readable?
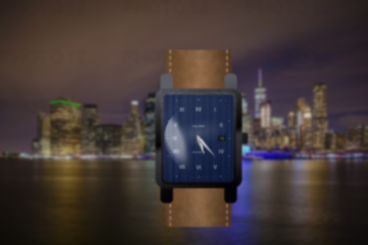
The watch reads 5,23
